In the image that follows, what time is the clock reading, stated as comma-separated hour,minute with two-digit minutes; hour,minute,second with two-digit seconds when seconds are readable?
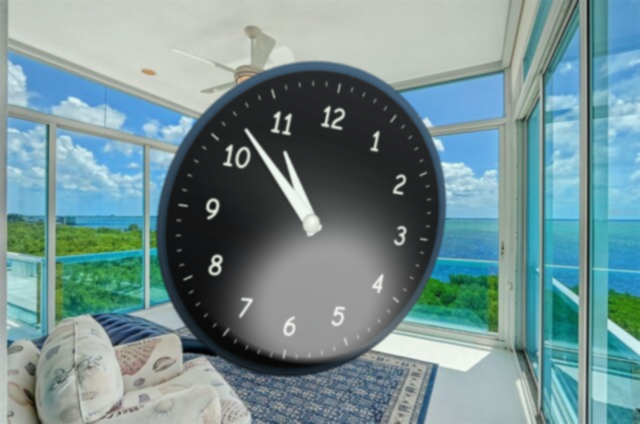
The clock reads 10,52
